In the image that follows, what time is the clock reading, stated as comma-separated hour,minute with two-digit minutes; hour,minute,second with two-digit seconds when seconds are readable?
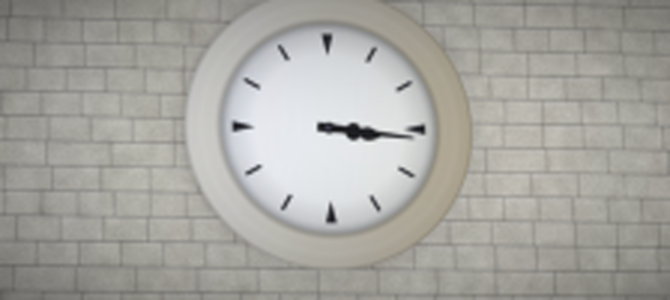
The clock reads 3,16
